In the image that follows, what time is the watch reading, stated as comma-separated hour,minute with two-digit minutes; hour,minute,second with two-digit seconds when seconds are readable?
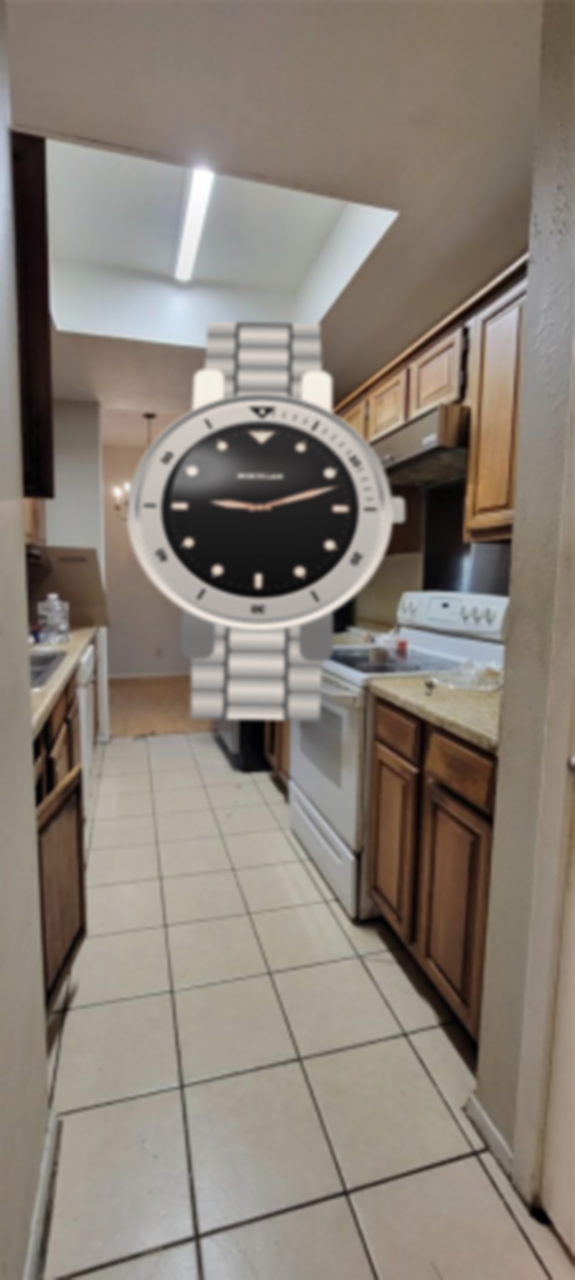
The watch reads 9,12
